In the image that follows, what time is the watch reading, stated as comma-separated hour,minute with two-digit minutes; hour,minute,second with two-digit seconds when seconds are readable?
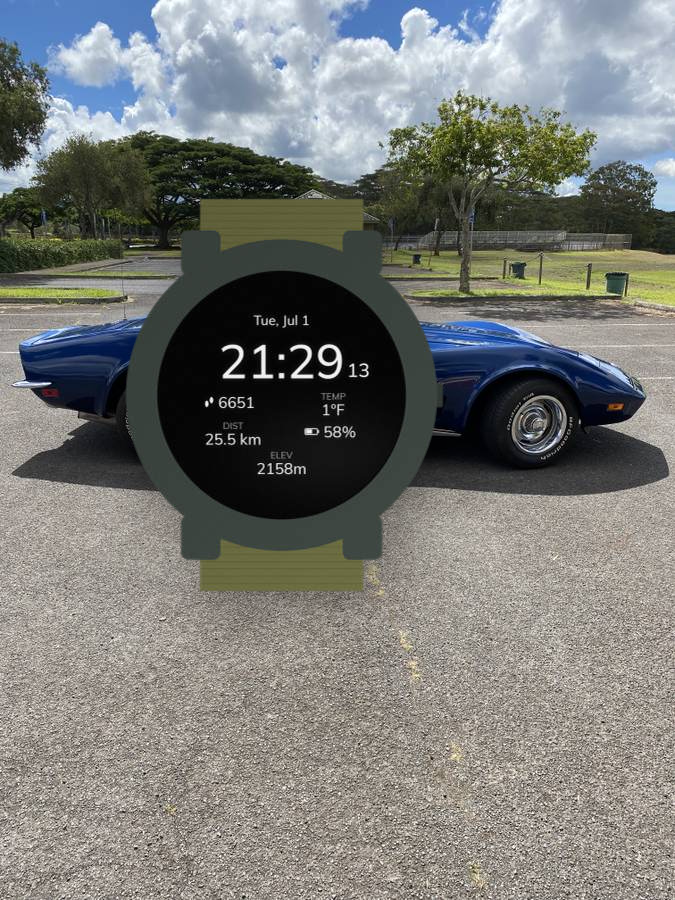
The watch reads 21,29,13
